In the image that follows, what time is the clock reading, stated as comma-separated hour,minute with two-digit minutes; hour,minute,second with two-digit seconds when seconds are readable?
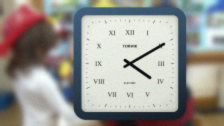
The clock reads 4,10
